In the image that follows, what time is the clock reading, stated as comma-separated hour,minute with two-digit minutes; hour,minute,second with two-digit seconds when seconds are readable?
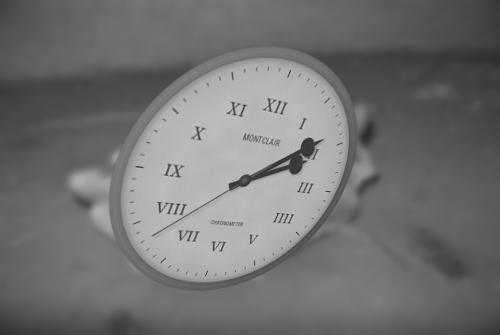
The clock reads 2,08,38
